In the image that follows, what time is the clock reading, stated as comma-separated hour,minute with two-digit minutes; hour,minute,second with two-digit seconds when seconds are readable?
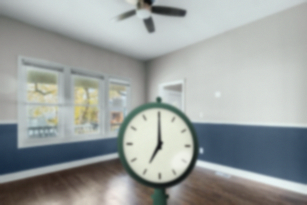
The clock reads 7,00
